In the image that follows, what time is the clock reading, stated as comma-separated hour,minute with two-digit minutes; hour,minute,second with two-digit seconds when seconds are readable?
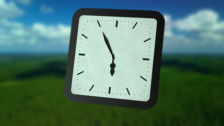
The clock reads 5,55
